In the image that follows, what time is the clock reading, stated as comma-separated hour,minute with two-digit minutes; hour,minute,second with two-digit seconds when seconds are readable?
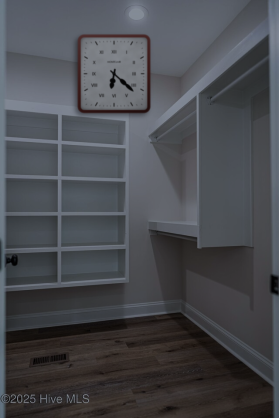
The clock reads 6,22
